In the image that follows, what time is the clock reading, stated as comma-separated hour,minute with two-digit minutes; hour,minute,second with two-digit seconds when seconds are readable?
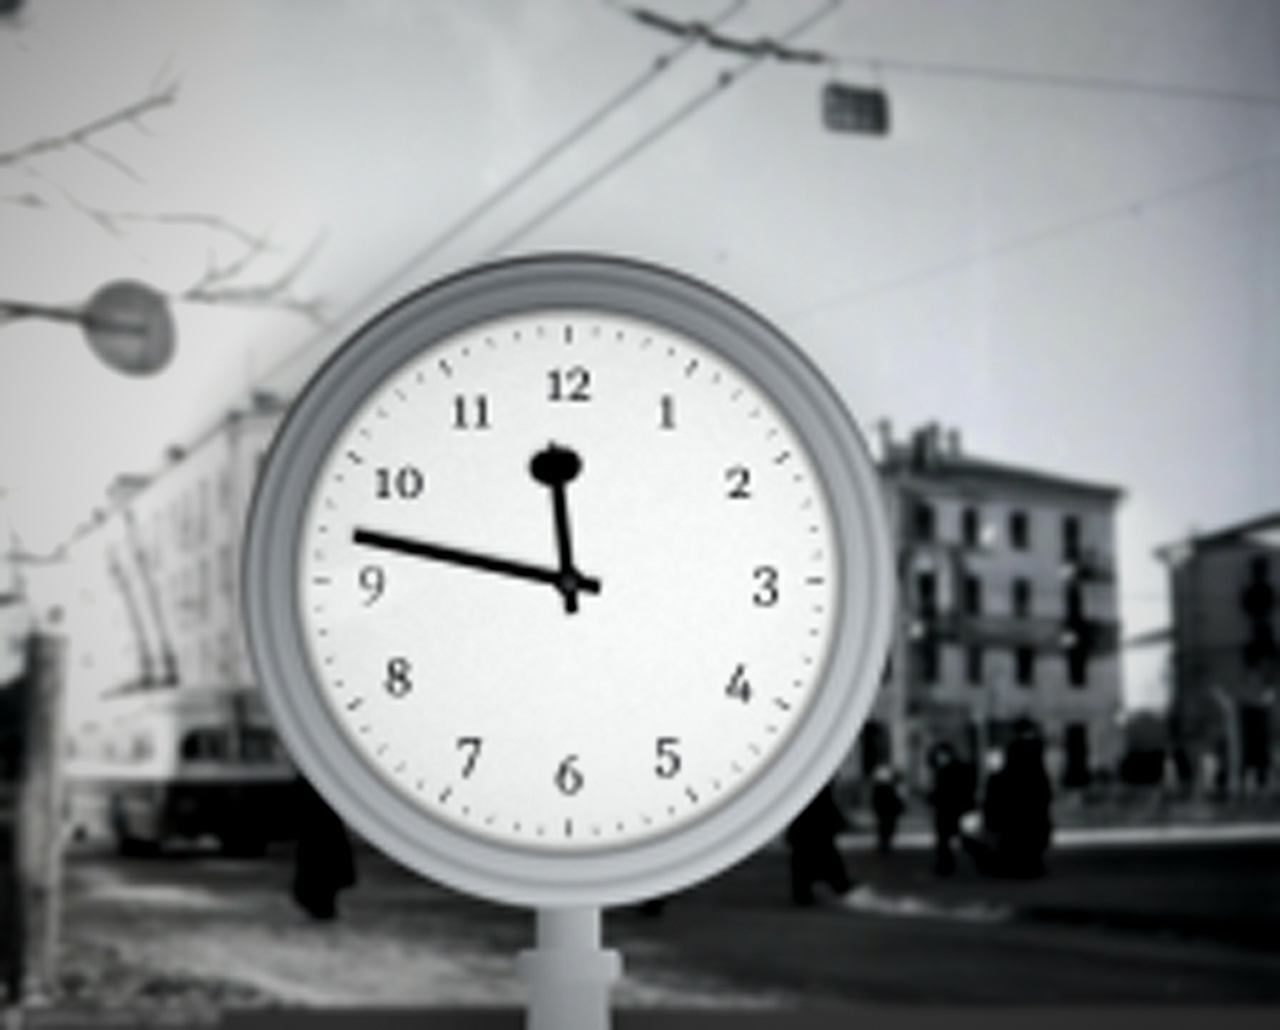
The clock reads 11,47
